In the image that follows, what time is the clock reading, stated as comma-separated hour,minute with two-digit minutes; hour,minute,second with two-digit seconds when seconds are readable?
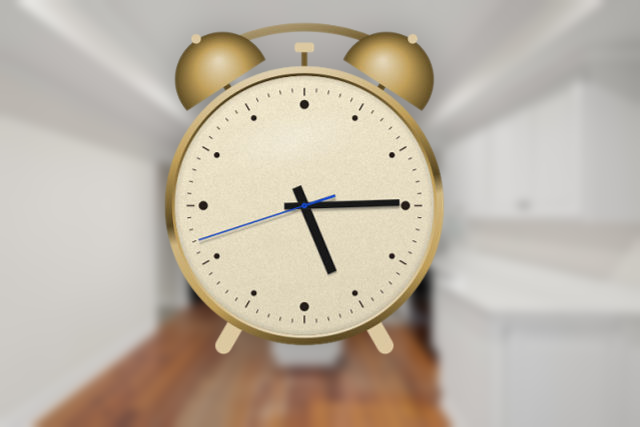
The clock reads 5,14,42
